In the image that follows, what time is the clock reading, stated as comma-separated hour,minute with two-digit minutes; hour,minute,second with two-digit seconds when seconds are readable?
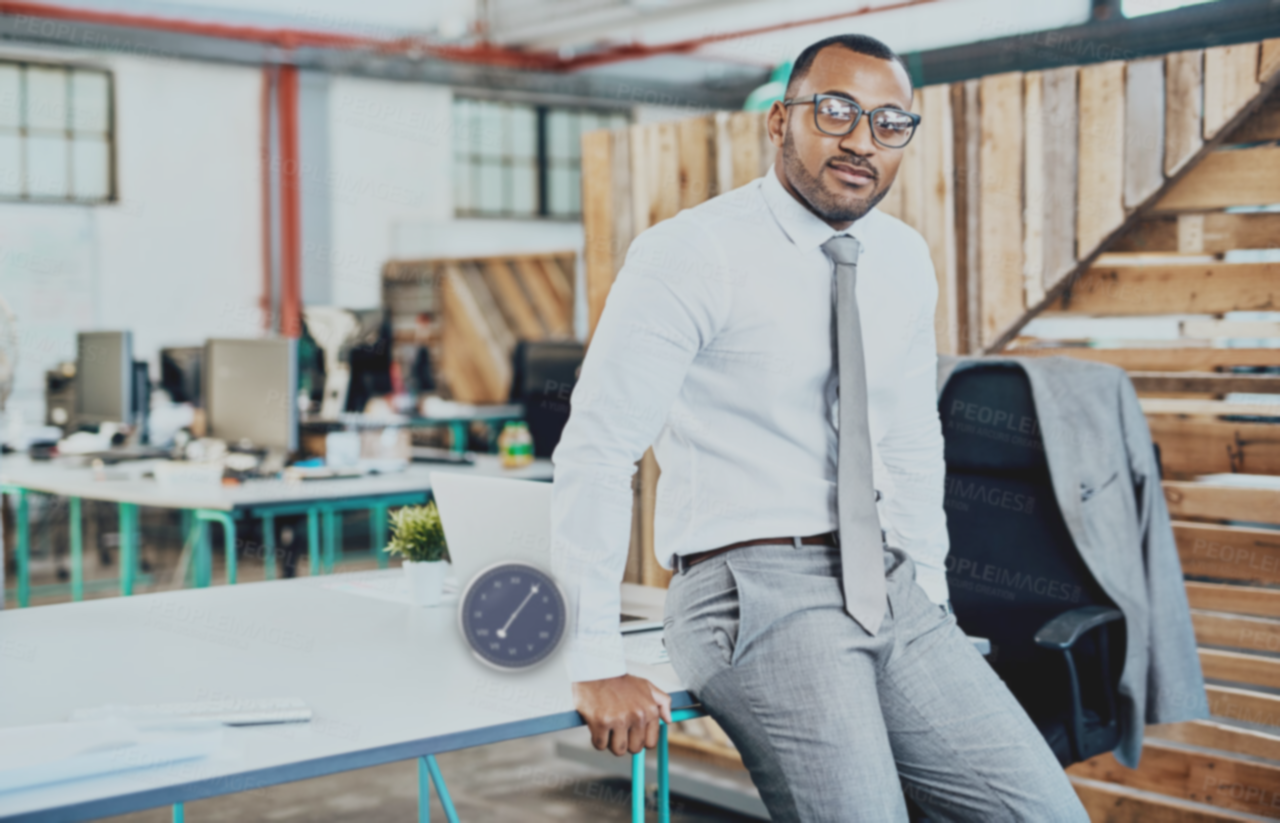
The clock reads 7,06
